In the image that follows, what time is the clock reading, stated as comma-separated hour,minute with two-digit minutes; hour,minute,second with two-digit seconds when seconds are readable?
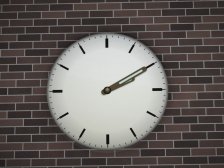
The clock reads 2,10
